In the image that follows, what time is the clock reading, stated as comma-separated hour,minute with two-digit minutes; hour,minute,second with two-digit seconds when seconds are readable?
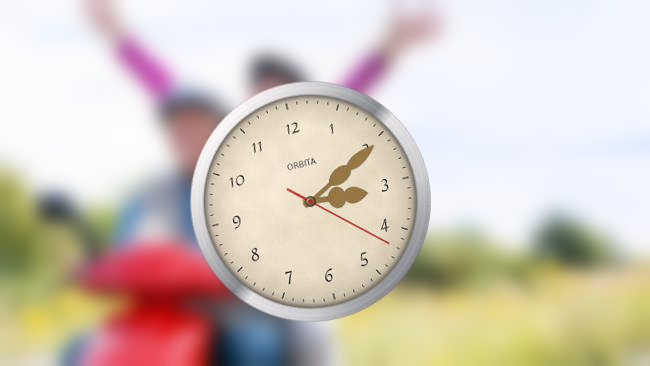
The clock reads 3,10,22
